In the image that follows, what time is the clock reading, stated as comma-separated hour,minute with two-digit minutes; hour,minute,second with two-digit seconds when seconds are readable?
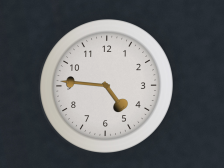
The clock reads 4,46
